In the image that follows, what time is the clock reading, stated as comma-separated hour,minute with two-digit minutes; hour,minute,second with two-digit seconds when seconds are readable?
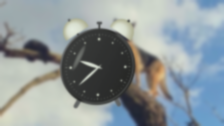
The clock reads 9,38
